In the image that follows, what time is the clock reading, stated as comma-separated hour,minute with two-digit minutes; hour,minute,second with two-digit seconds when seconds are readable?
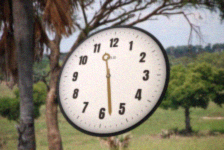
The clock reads 11,28
